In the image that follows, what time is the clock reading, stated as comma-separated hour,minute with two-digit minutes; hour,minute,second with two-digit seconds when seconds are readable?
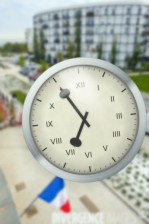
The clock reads 6,55
